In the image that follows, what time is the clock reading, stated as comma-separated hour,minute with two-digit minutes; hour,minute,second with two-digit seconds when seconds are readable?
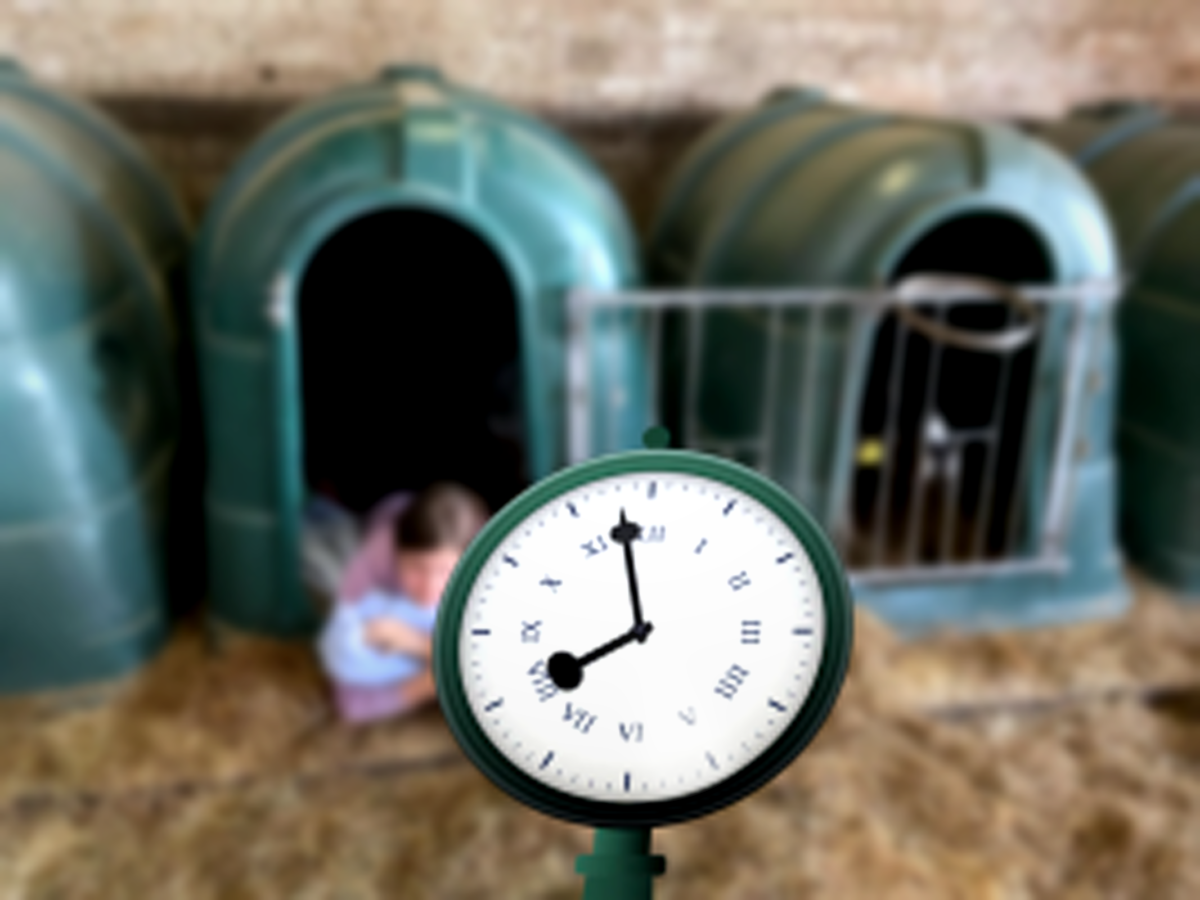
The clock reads 7,58
